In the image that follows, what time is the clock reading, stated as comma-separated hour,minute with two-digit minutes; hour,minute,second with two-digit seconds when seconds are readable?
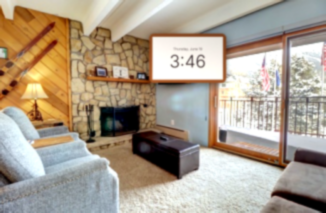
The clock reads 3,46
